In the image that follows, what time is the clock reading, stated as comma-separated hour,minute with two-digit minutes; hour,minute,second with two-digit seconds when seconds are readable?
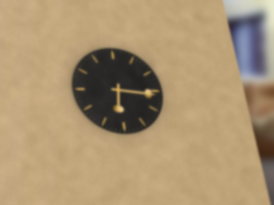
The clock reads 6,16
